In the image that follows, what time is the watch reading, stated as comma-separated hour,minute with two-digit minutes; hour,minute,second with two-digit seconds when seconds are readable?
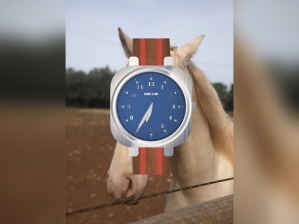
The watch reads 6,35
